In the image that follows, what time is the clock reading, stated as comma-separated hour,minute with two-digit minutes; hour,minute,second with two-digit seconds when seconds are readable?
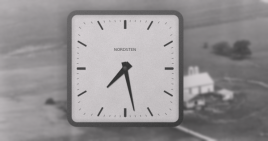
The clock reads 7,28
